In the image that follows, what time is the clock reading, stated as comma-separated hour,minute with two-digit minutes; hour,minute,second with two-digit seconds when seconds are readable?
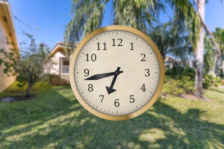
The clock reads 6,43
